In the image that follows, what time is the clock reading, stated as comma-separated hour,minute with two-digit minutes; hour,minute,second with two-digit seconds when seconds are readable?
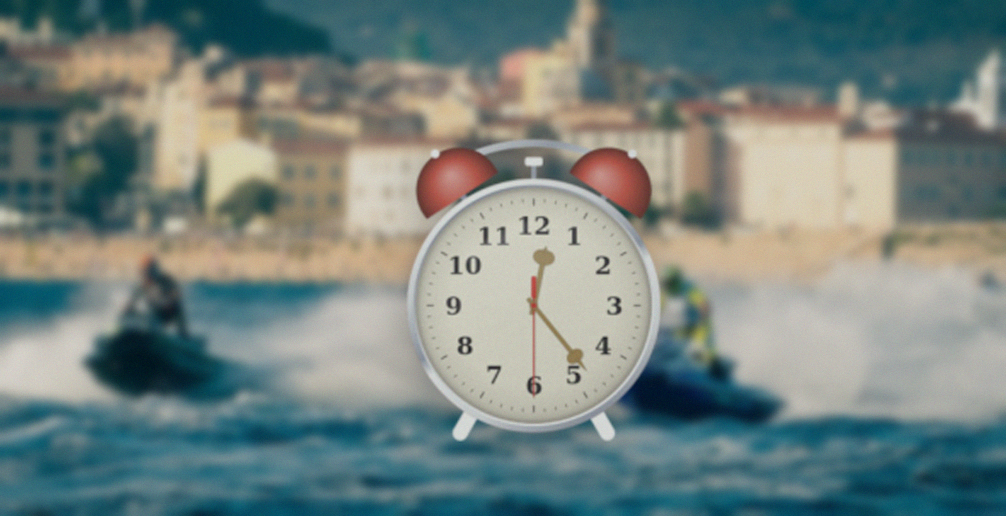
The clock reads 12,23,30
